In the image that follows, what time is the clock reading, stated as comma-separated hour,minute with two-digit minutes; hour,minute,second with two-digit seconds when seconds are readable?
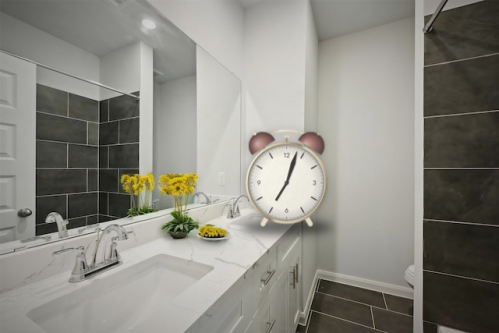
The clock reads 7,03
